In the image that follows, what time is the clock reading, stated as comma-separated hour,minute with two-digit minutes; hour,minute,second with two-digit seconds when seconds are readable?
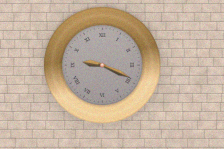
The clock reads 9,19
